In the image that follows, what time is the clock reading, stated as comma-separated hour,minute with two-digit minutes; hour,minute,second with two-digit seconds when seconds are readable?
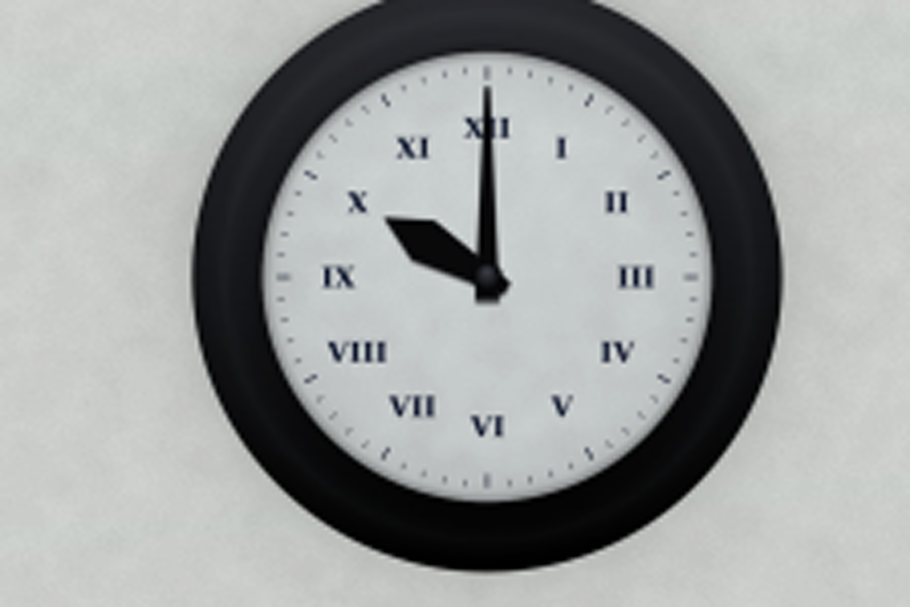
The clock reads 10,00
